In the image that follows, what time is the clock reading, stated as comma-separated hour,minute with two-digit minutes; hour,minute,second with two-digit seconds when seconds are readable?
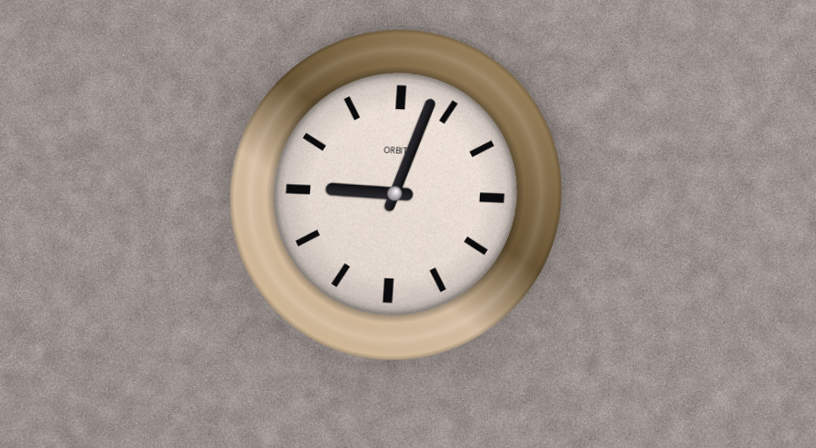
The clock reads 9,03
